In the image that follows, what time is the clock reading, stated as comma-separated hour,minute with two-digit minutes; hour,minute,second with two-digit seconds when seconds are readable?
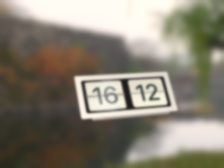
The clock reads 16,12
